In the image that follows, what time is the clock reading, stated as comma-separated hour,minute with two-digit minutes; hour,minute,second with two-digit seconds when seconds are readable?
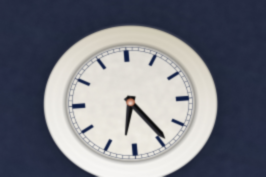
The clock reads 6,24
